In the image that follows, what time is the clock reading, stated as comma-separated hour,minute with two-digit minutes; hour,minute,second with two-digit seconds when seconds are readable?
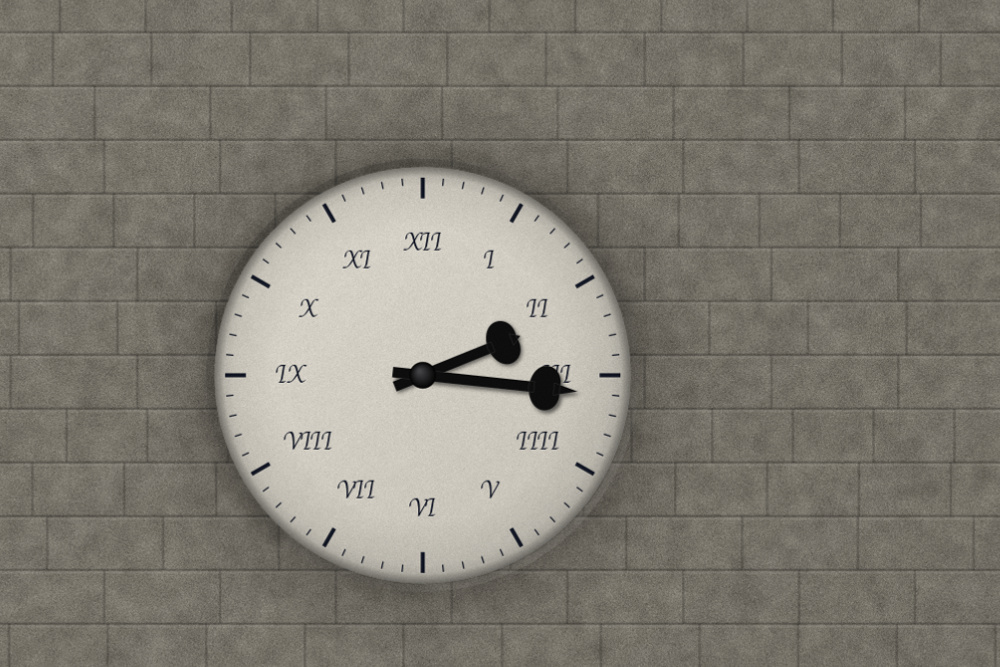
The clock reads 2,16
